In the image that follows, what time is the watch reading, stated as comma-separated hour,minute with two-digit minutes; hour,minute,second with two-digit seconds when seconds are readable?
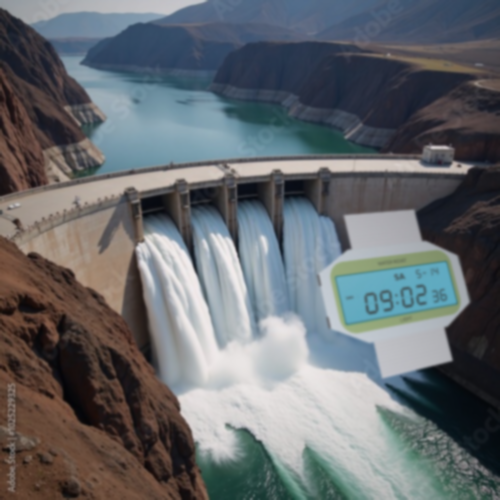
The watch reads 9,02
